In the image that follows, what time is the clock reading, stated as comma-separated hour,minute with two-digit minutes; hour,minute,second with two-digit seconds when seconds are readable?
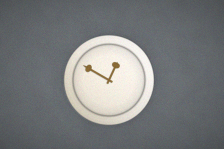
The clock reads 12,50
